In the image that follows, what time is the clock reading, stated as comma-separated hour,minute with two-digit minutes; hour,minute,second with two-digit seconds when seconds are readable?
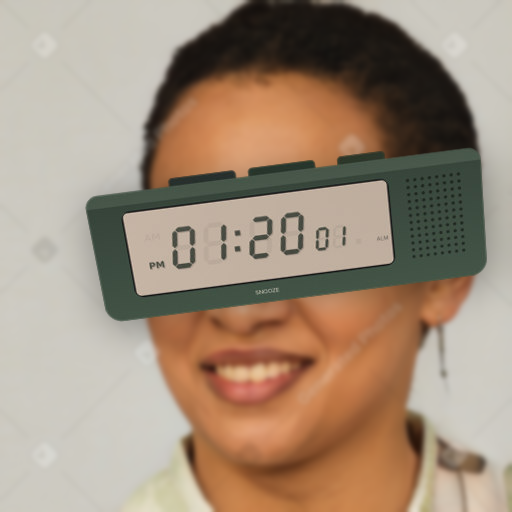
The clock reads 1,20,01
